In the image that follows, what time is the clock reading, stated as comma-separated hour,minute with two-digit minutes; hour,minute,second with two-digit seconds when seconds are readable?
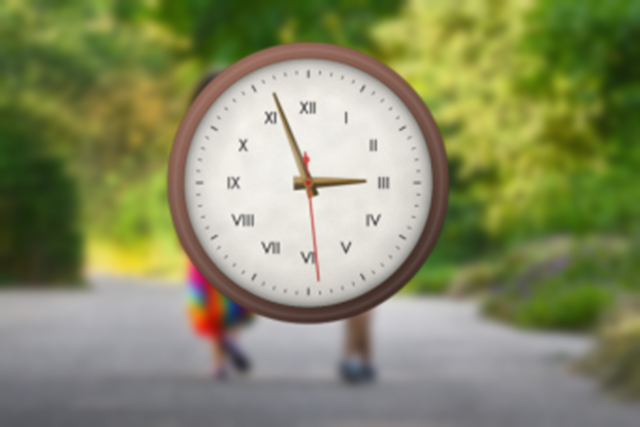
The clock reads 2,56,29
